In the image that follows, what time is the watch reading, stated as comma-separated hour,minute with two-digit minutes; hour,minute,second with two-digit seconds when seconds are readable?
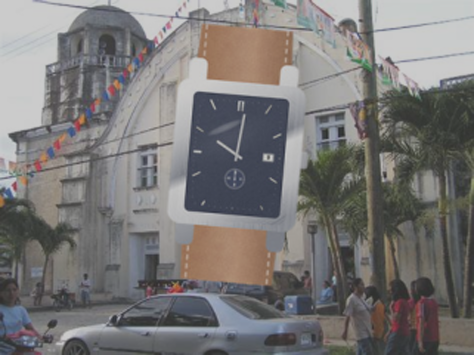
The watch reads 10,01
